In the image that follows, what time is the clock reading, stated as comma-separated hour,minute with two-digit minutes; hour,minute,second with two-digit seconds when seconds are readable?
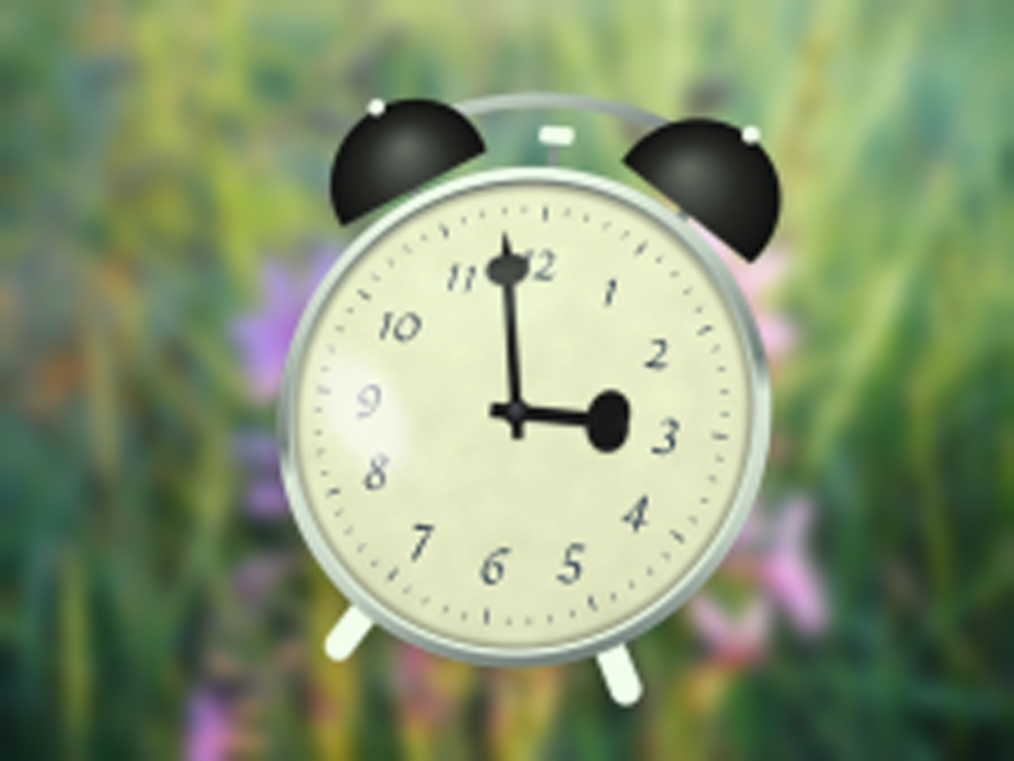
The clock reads 2,58
